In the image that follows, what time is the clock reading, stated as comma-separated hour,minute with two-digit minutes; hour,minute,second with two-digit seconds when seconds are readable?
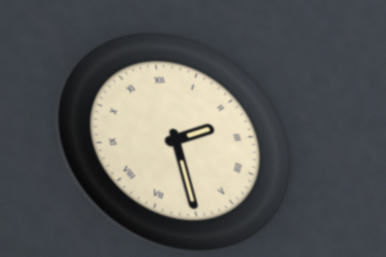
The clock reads 2,30
